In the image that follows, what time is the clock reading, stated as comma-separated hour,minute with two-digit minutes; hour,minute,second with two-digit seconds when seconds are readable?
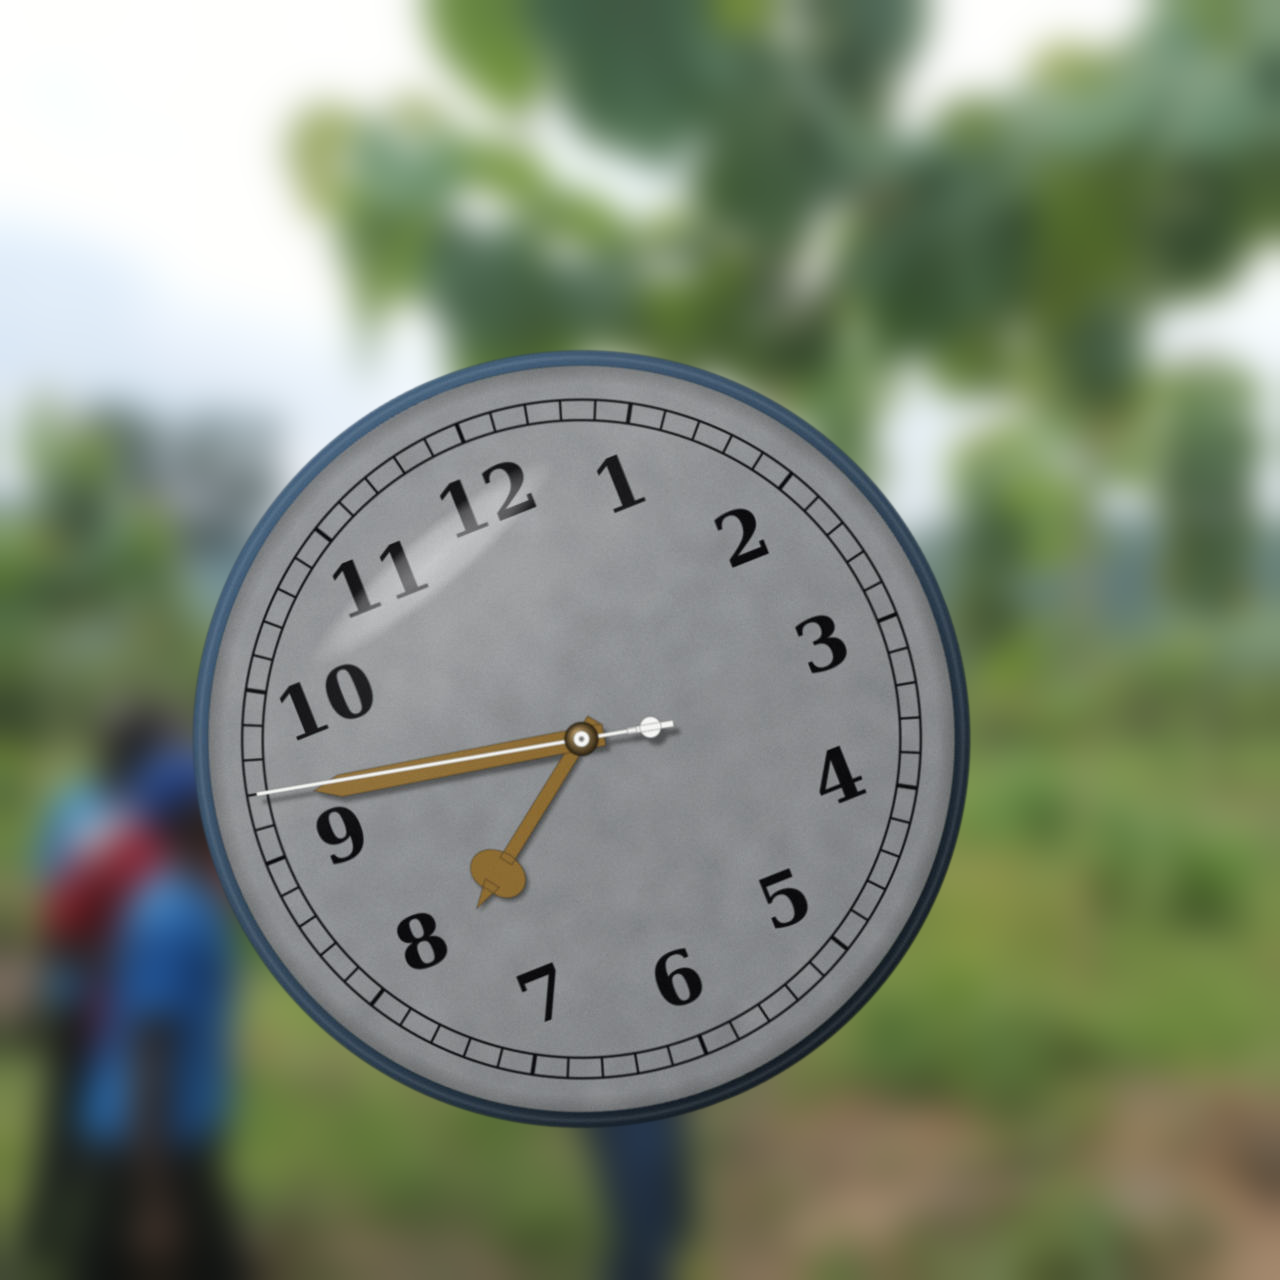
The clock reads 7,46,47
